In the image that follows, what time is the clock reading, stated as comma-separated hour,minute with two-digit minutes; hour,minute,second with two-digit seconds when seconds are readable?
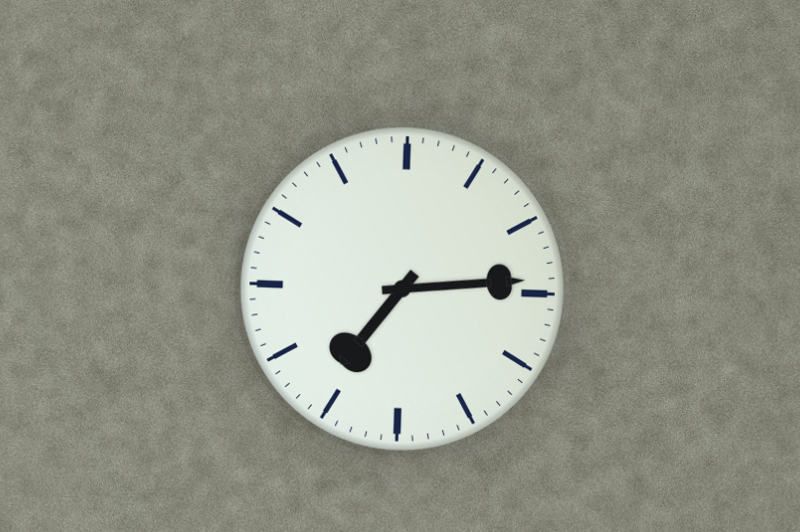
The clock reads 7,14
